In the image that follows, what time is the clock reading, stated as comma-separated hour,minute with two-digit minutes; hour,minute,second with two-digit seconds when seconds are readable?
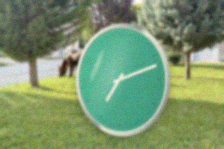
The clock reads 7,12
